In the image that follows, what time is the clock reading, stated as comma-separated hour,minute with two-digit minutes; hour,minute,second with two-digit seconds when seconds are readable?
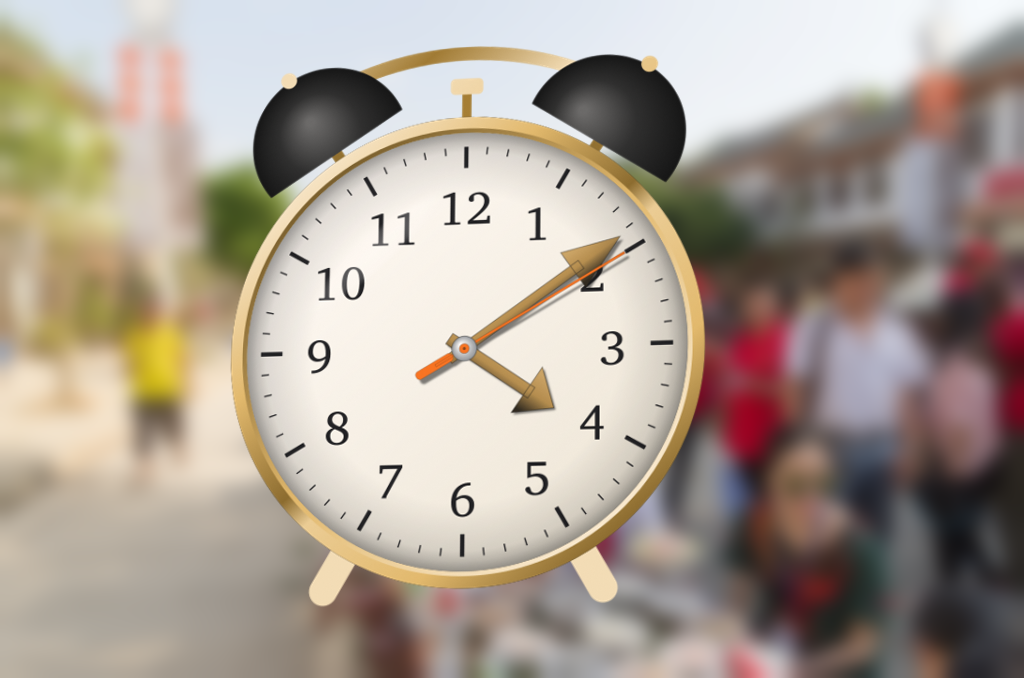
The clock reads 4,09,10
